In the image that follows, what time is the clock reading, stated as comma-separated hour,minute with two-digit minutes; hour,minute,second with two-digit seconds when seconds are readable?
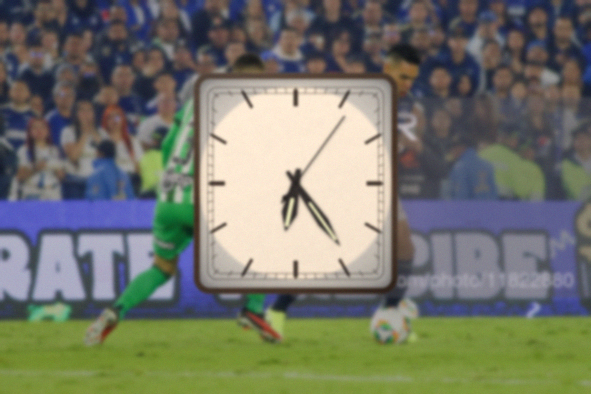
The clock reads 6,24,06
